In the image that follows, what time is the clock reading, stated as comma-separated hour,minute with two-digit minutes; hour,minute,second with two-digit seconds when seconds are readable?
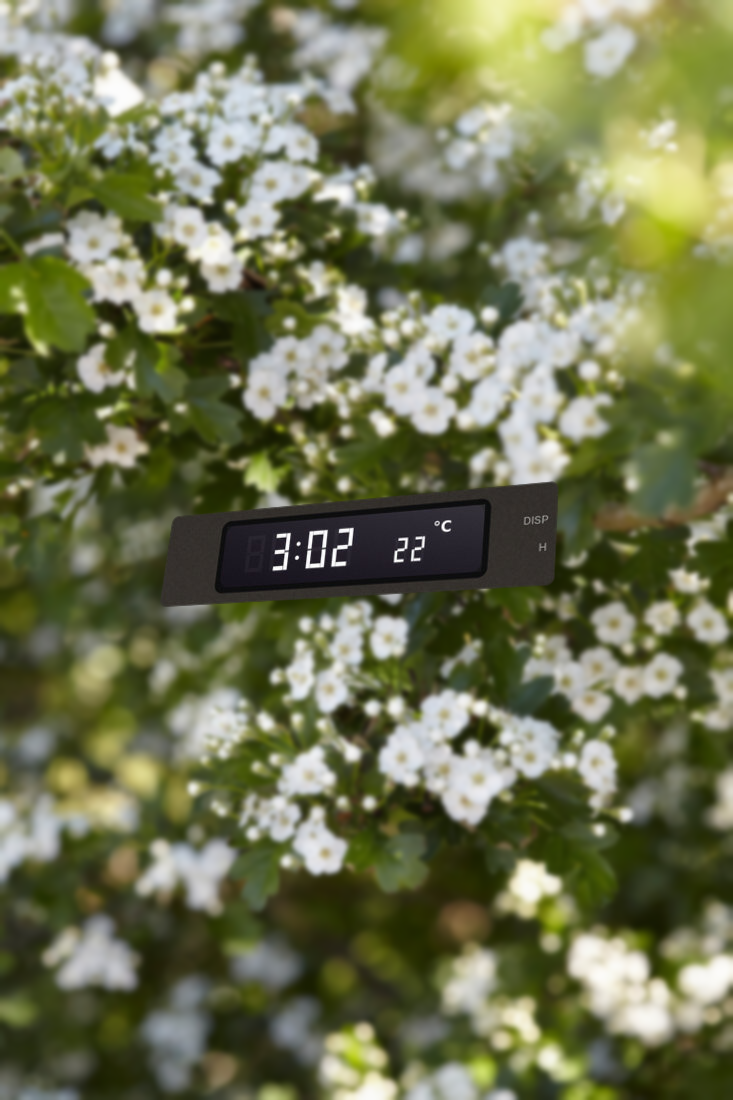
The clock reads 3,02
